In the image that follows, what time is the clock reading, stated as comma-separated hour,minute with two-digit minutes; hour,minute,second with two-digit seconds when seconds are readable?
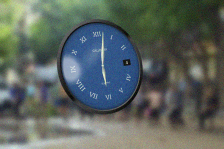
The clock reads 6,02
